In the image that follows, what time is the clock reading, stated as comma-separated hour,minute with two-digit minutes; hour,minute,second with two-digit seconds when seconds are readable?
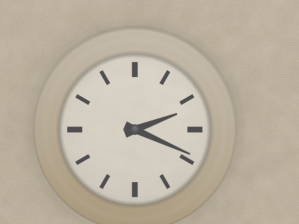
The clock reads 2,19
